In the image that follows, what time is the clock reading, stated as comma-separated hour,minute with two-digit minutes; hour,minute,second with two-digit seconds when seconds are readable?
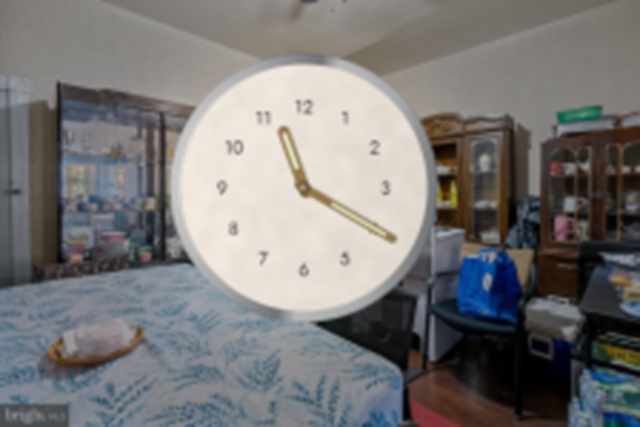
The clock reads 11,20
